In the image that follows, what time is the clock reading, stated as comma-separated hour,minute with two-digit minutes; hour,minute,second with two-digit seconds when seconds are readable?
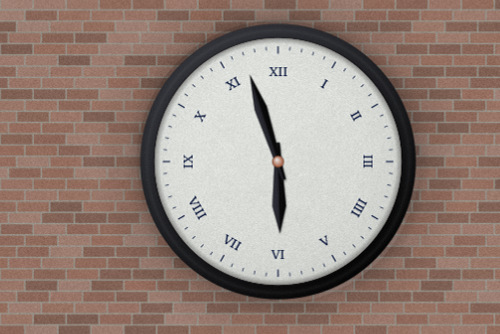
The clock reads 5,57
